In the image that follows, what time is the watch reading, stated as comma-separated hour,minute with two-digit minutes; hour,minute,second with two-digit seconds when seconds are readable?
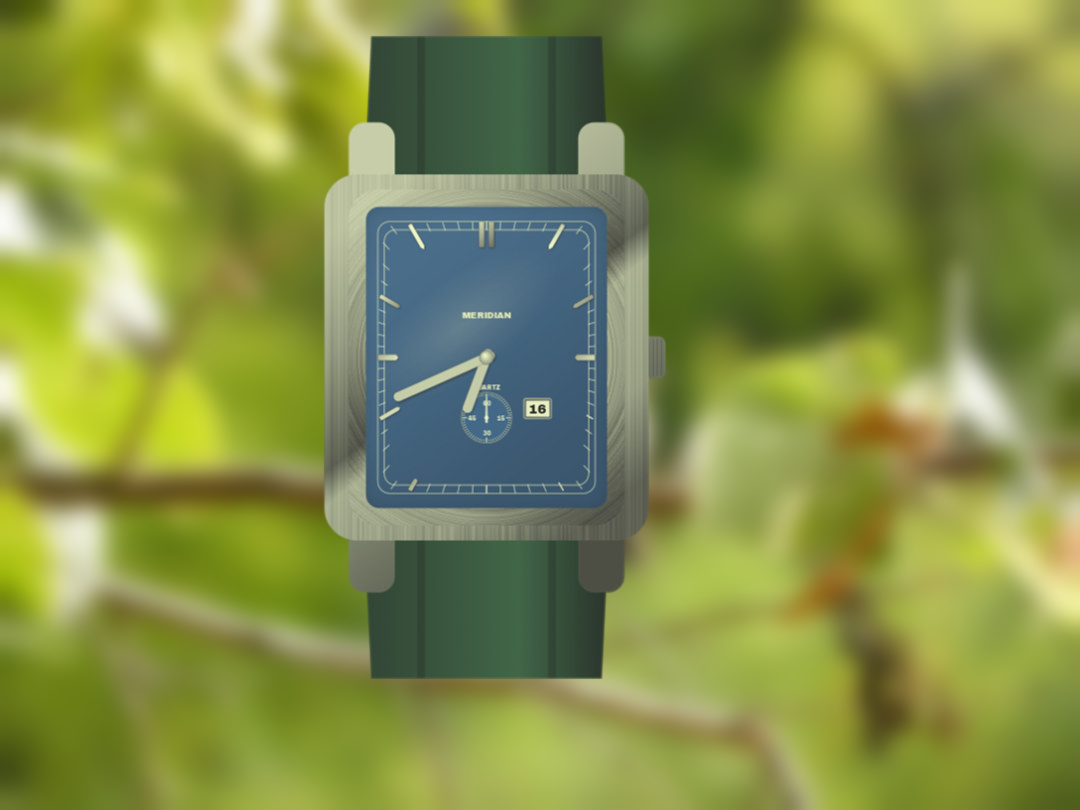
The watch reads 6,41
